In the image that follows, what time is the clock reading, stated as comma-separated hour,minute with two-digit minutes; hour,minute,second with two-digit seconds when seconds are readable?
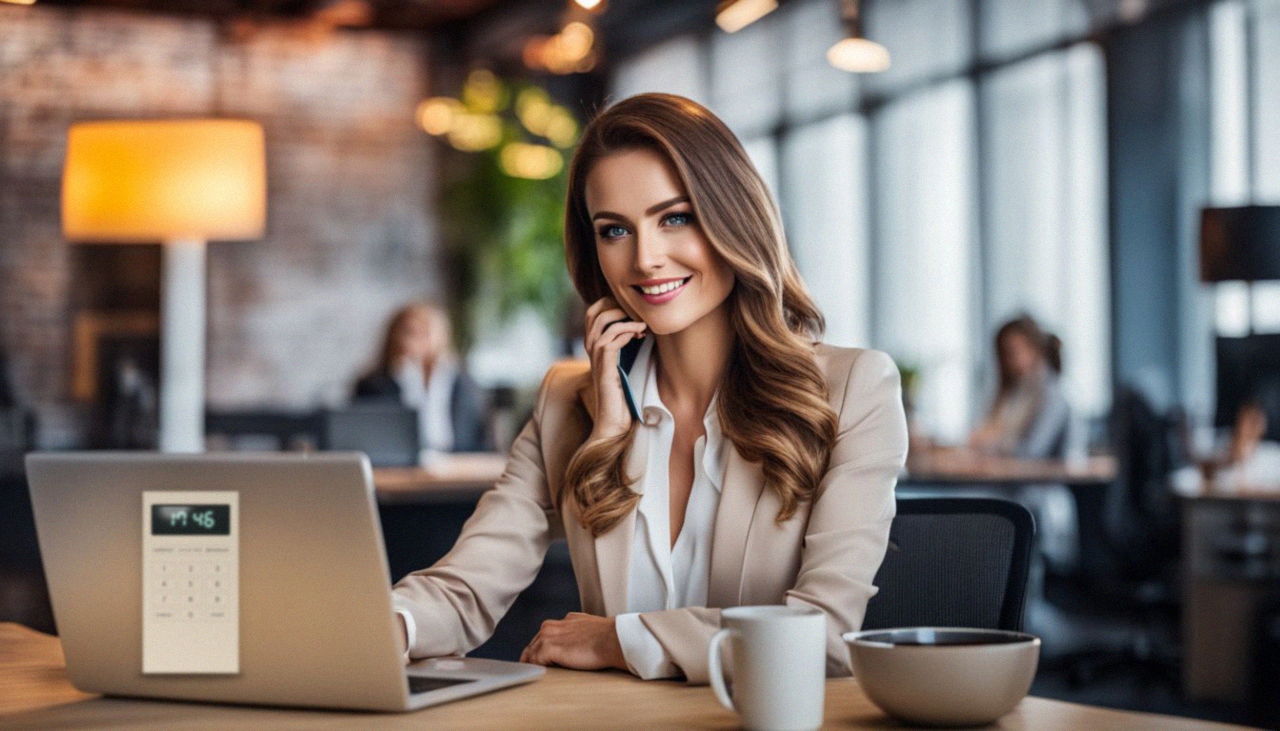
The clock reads 17,46
